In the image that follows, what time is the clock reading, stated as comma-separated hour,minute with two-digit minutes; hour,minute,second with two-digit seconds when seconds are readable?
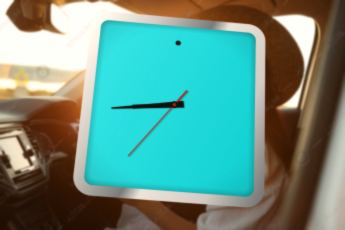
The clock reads 8,43,36
